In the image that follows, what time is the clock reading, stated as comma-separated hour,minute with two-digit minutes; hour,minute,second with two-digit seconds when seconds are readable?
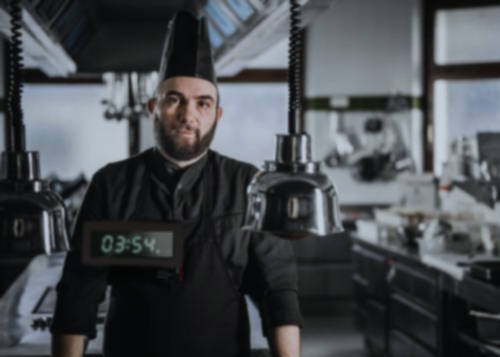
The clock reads 3,54
